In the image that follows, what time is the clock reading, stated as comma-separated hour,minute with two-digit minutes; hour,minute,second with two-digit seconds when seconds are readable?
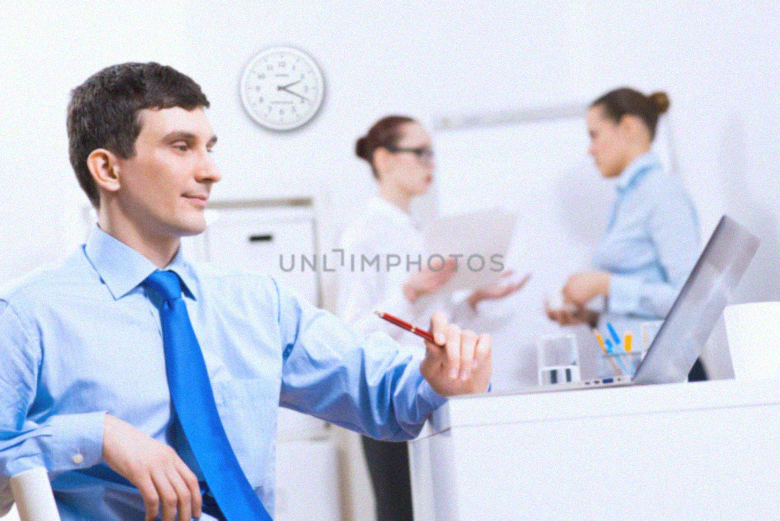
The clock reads 2,19
